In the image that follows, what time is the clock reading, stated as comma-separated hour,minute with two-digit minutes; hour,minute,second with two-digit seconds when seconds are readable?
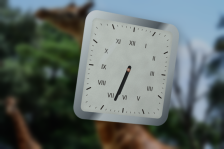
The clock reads 6,33
